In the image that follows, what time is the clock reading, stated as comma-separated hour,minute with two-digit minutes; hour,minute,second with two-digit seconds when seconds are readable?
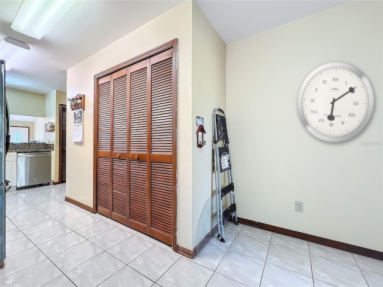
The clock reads 6,09
